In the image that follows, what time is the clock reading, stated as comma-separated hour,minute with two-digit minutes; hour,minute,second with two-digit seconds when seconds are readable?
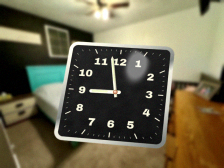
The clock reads 8,58
